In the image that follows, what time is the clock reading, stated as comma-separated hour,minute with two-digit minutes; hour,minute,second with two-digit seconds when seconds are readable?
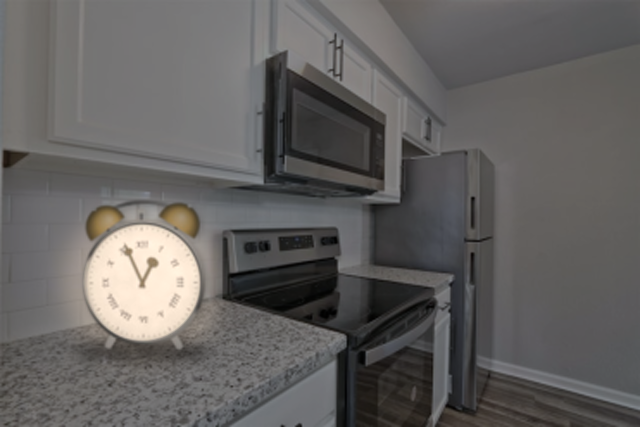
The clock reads 12,56
